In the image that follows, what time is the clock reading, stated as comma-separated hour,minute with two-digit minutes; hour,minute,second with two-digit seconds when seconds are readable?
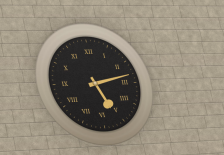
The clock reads 5,13
